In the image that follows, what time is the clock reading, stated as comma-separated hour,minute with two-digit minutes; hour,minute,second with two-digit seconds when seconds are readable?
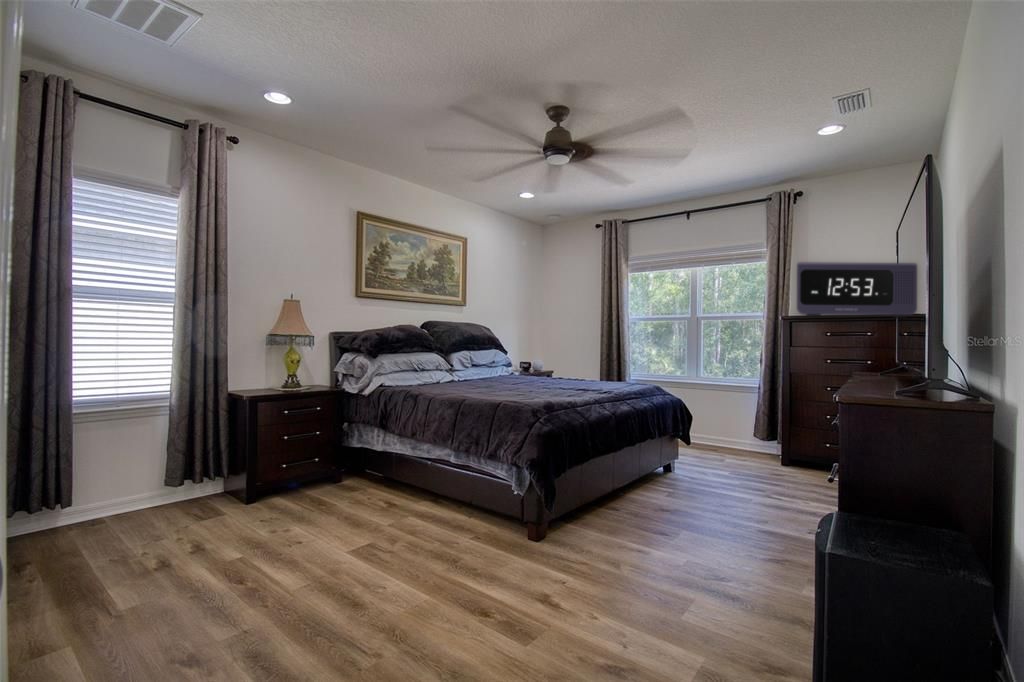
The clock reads 12,53
